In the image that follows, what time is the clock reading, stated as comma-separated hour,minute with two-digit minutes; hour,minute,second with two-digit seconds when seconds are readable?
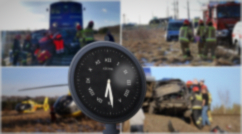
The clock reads 6,29
